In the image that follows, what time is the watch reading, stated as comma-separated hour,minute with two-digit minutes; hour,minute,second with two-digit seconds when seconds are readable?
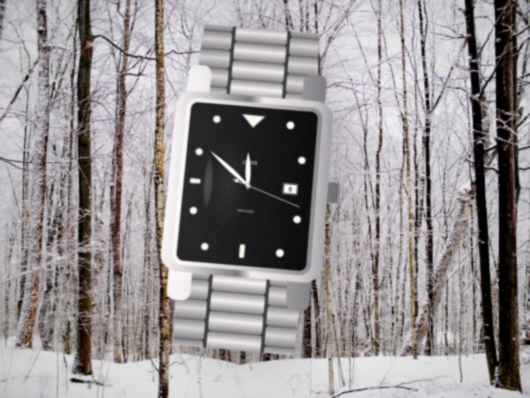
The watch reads 11,51,18
